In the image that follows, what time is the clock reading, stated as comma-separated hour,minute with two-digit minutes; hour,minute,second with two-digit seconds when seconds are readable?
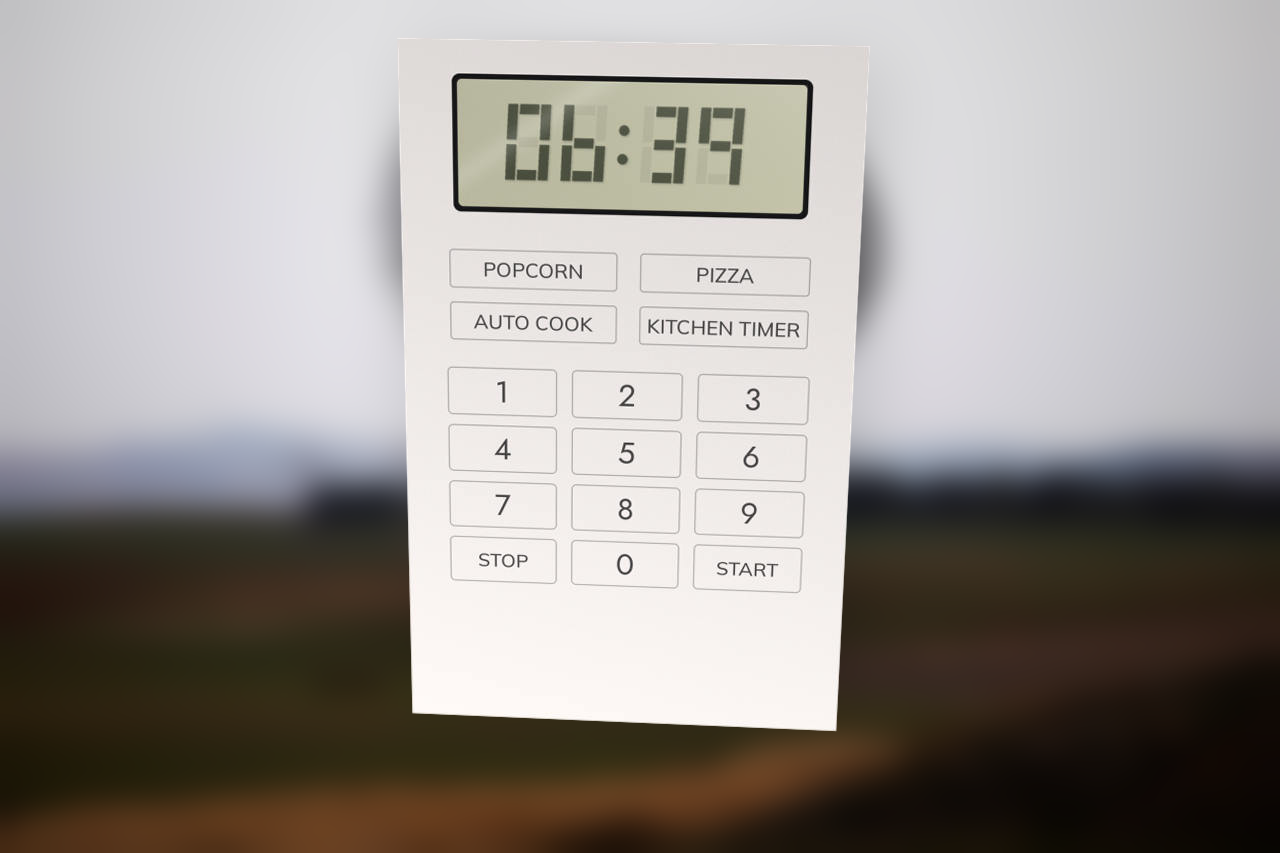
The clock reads 6,39
